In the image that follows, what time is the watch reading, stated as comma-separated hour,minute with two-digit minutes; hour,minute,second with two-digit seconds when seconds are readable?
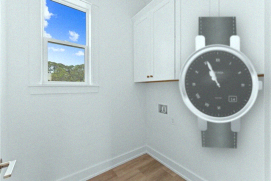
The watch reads 10,56
